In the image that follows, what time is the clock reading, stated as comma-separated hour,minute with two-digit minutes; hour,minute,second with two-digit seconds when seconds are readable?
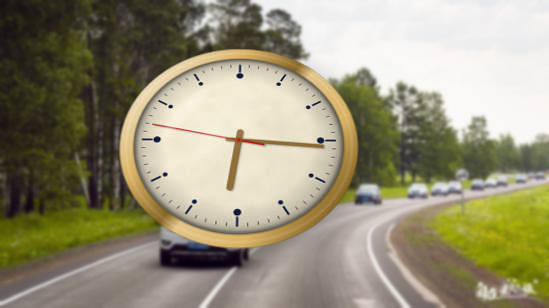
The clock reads 6,15,47
